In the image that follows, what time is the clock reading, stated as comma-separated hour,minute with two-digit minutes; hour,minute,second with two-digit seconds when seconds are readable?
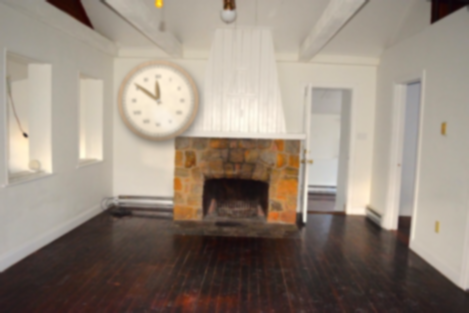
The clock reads 11,51
